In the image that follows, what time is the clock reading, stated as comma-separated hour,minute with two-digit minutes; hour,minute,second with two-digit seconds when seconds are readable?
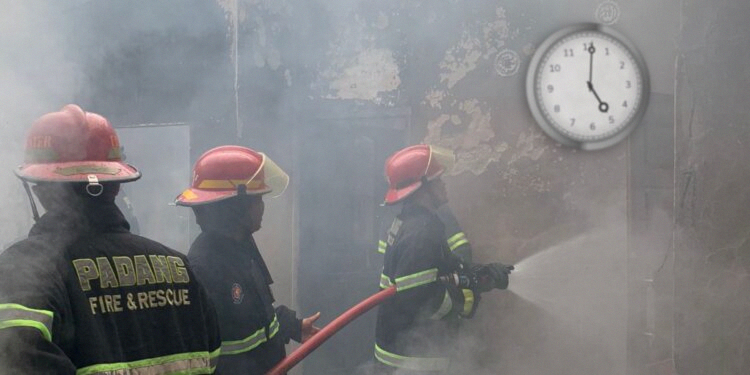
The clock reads 5,01
